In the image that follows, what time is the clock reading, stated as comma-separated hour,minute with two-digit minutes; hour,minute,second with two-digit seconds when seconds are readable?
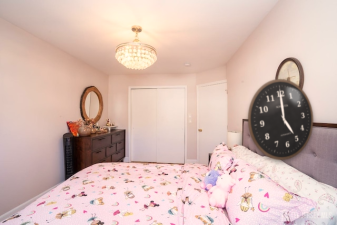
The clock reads 5,00
